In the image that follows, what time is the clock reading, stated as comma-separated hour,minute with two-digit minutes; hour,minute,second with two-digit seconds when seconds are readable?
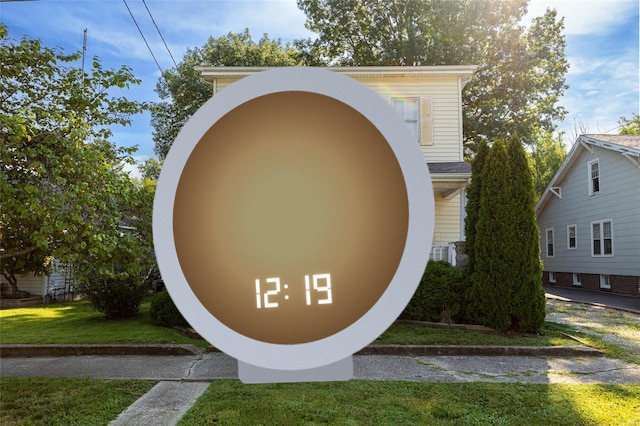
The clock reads 12,19
